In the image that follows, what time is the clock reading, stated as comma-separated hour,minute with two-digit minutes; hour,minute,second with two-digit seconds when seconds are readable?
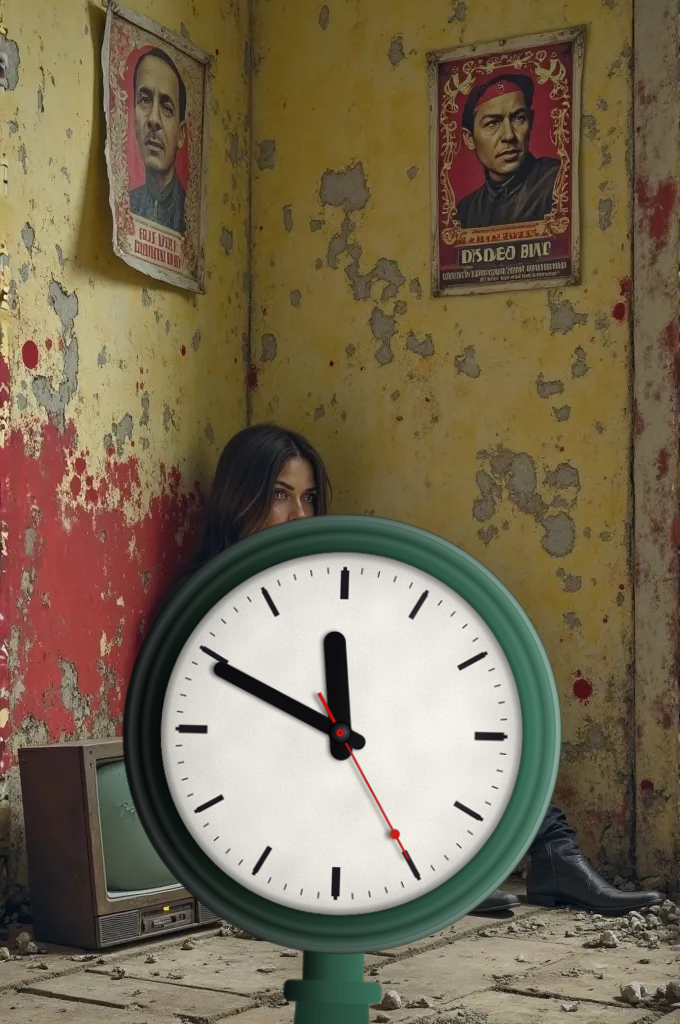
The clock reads 11,49,25
